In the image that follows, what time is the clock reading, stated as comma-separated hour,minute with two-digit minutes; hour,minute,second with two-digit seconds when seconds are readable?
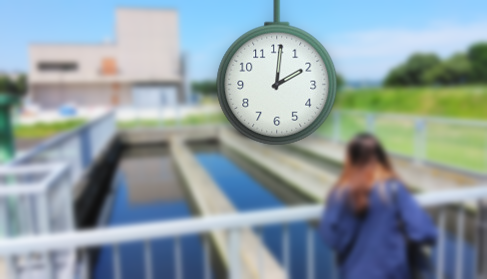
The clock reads 2,01
